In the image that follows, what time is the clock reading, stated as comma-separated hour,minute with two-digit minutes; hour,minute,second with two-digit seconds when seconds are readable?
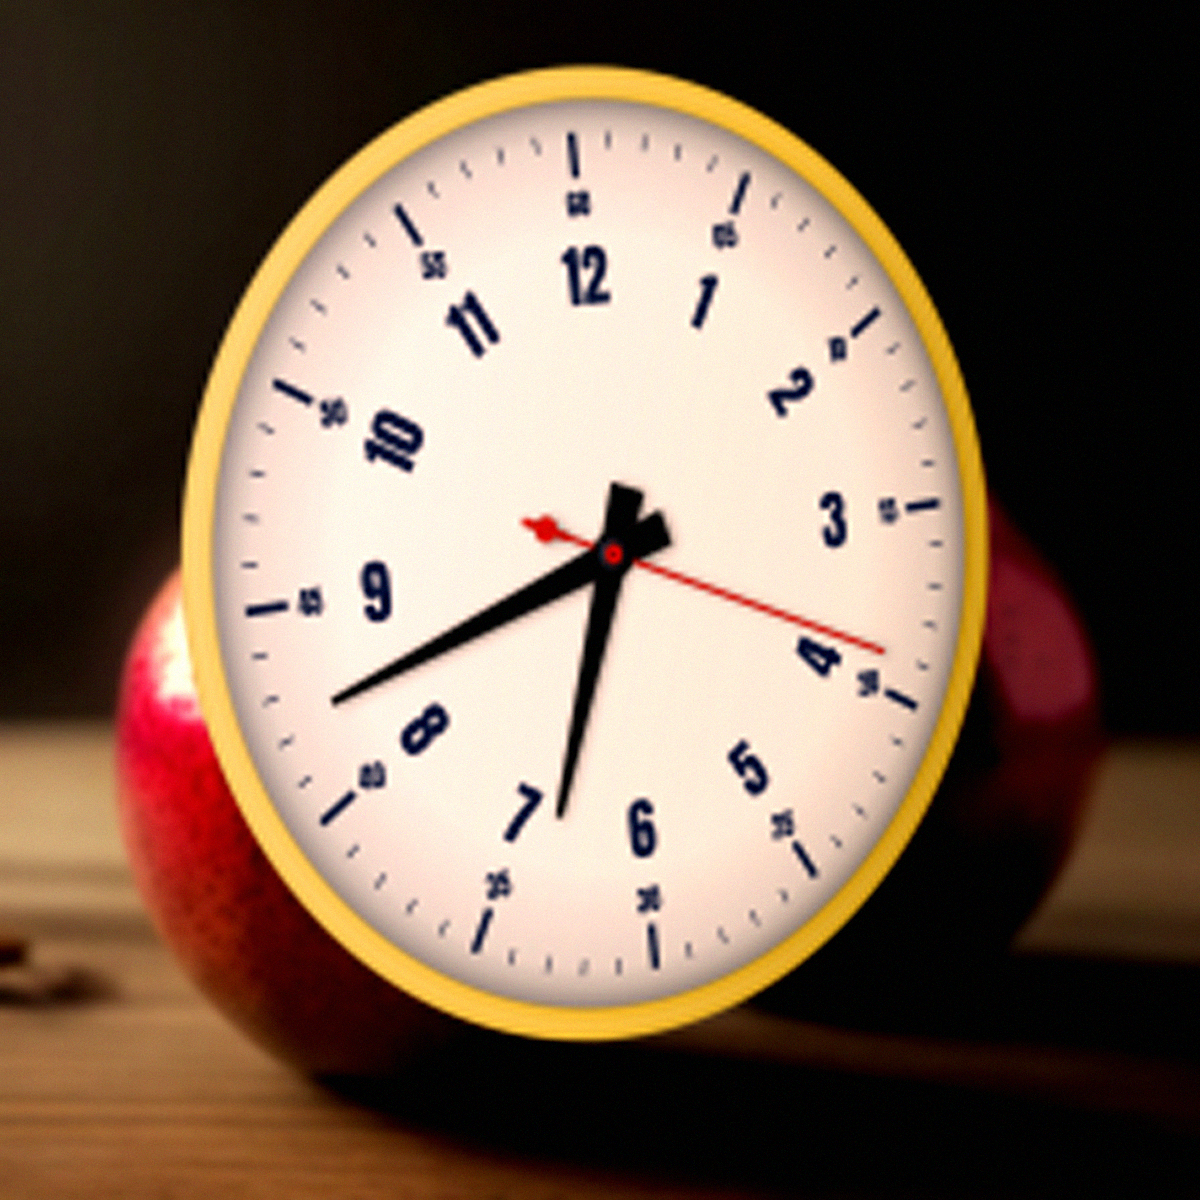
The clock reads 6,42,19
